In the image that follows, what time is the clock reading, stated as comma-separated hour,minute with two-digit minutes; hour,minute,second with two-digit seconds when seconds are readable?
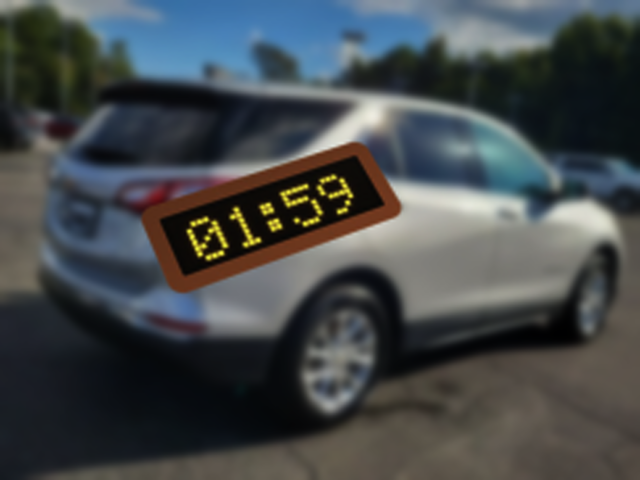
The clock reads 1,59
